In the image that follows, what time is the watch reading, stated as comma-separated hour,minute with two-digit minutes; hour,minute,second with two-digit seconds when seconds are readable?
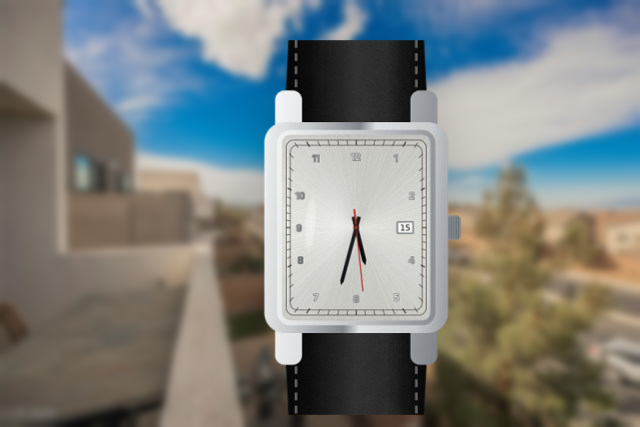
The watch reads 5,32,29
